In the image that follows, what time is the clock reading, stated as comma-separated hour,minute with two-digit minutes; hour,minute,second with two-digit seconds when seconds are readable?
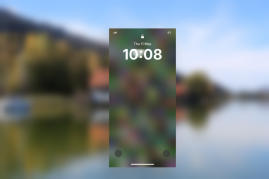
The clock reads 10,08
